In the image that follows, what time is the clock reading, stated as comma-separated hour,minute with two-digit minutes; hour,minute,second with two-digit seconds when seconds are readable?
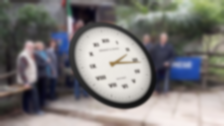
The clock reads 2,16
